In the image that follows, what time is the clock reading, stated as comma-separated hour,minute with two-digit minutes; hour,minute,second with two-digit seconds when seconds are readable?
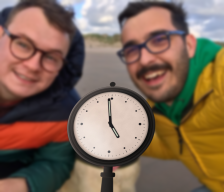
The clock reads 4,59
